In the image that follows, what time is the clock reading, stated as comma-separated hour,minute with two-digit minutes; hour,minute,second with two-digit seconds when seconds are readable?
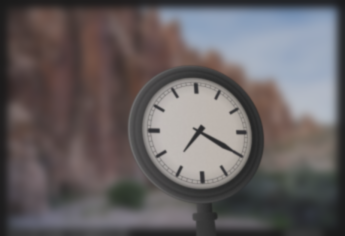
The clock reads 7,20
